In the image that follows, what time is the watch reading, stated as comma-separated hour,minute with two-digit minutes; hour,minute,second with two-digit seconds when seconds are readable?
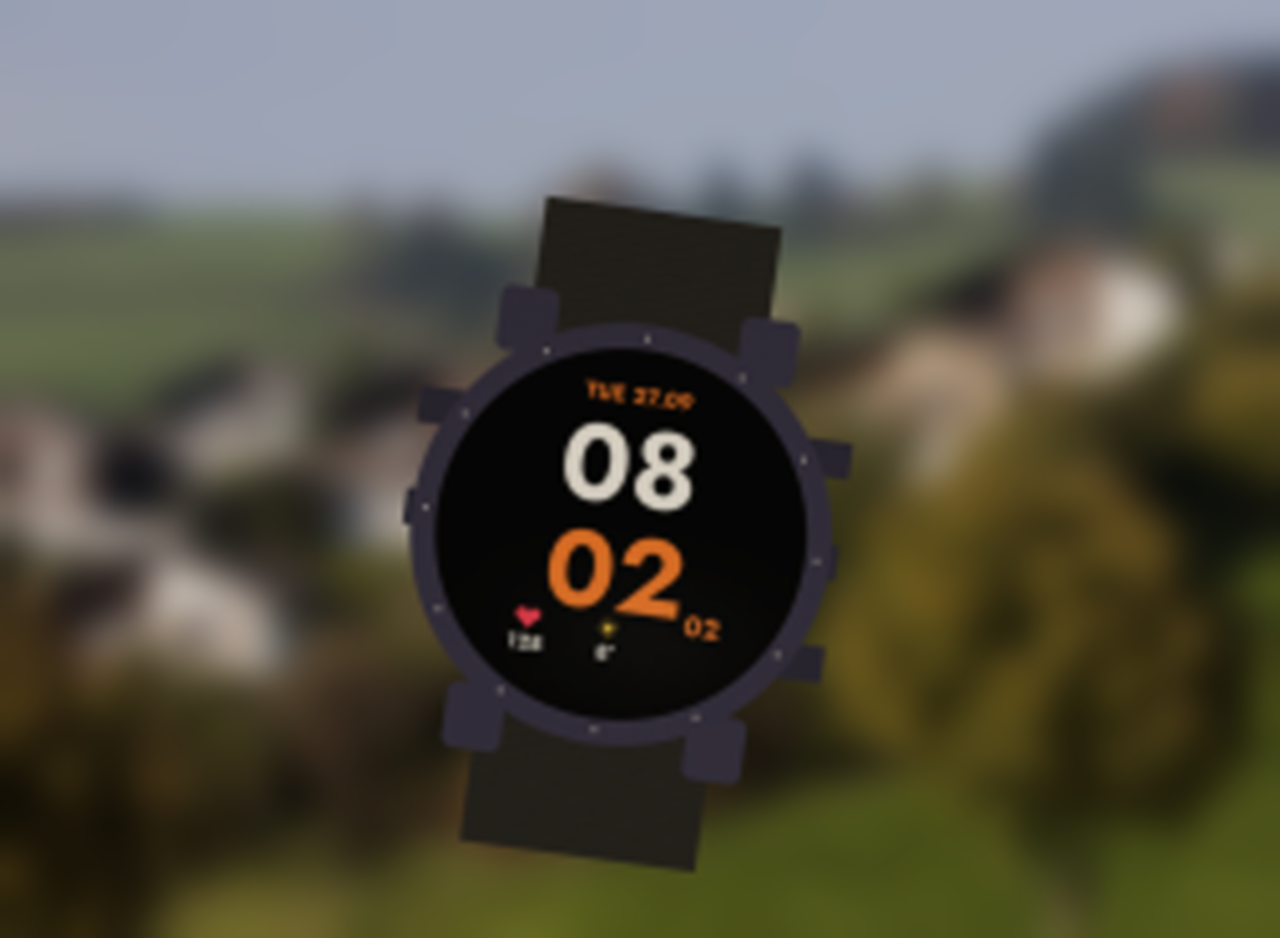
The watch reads 8,02
